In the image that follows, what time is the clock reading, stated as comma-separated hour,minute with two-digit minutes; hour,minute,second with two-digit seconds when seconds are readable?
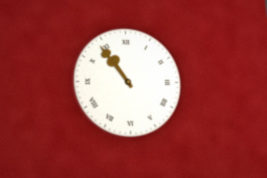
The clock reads 10,54
